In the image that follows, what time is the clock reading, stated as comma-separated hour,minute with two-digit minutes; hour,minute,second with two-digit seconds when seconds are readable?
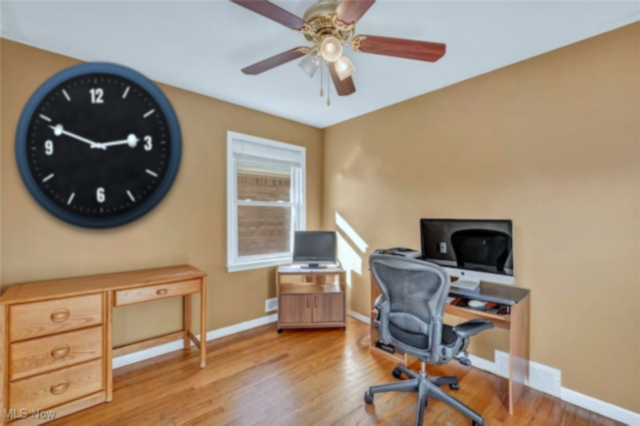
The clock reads 2,49
